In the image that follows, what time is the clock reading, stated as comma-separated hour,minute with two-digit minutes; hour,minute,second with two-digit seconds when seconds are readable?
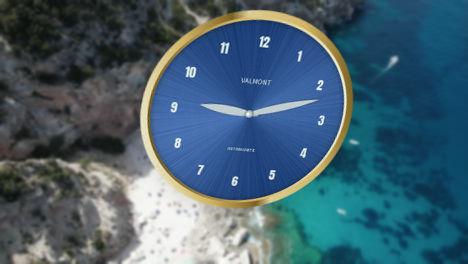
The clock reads 9,12
